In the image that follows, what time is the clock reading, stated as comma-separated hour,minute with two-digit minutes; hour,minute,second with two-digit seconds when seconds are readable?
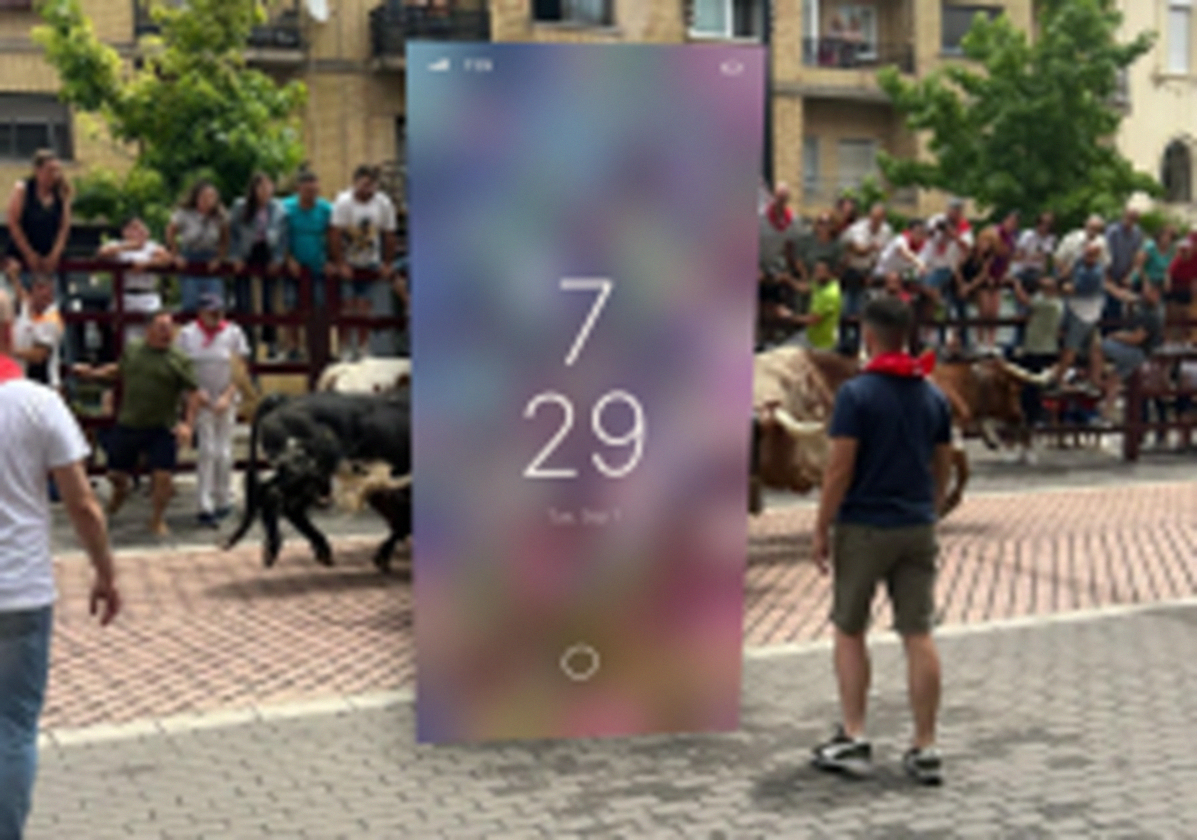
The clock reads 7,29
